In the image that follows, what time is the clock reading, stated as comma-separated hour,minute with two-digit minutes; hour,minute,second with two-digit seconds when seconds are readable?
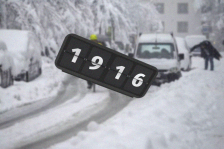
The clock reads 19,16
